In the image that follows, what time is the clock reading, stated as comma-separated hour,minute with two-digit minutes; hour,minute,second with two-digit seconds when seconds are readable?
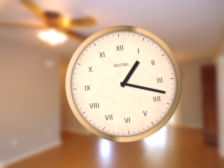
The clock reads 1,18
